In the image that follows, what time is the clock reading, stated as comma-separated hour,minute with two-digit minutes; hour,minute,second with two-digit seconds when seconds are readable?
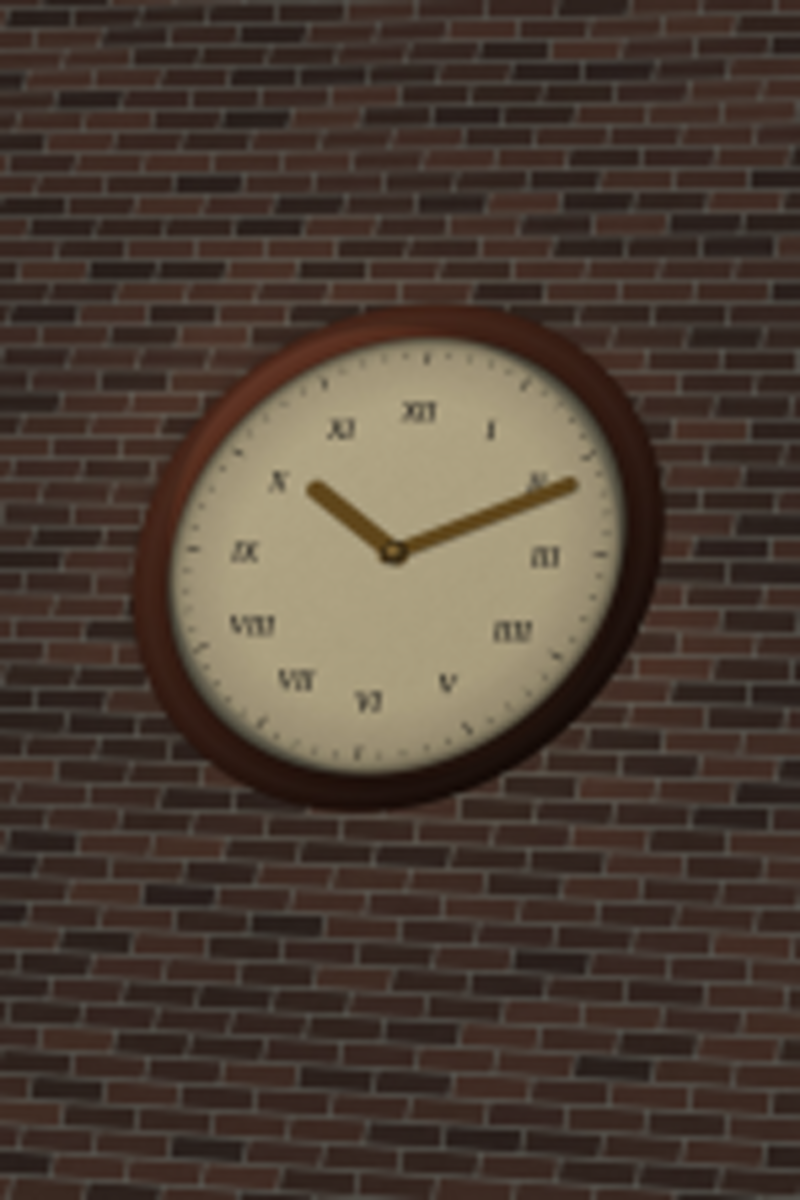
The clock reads 10,11
